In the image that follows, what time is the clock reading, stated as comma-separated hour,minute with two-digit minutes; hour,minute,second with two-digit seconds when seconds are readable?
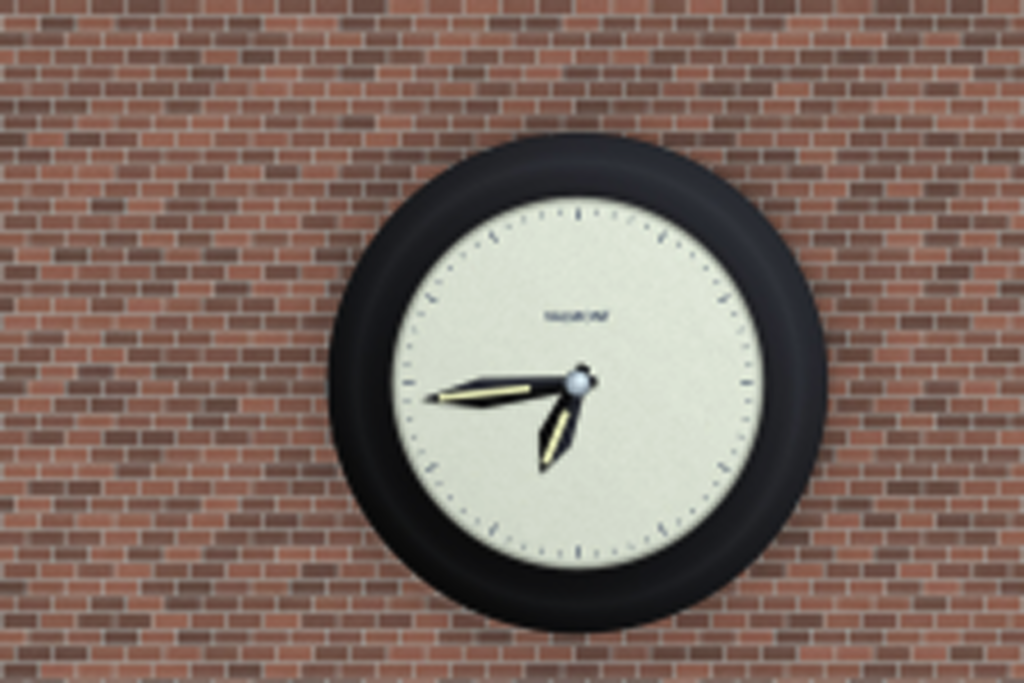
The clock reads 6,44
